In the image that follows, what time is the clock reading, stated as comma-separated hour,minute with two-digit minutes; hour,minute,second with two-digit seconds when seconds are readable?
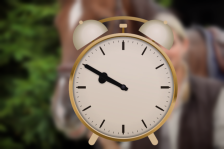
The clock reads 9,50
